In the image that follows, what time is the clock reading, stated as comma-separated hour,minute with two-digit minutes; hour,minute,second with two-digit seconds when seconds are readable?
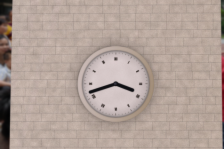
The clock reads 3,42
